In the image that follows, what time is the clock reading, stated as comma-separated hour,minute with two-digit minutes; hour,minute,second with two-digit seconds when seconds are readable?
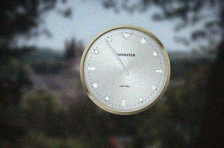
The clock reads 10,54
